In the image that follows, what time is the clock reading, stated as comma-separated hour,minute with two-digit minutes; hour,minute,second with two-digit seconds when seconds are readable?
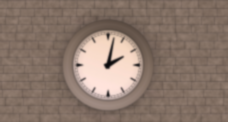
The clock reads 2,02
